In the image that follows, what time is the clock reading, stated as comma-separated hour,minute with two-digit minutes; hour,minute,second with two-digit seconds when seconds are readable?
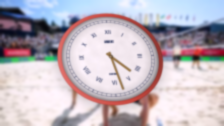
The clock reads 4,28
